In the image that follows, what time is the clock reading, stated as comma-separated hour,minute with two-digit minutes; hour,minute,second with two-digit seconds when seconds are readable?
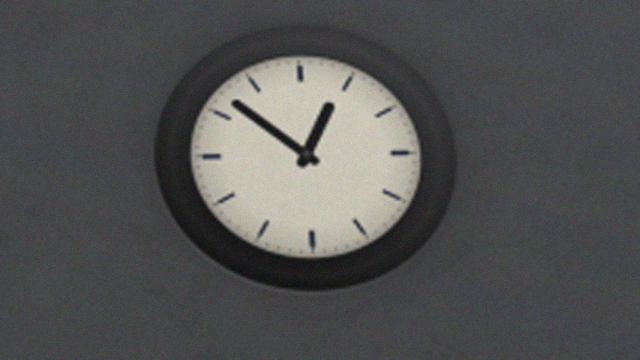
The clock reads 12,52
